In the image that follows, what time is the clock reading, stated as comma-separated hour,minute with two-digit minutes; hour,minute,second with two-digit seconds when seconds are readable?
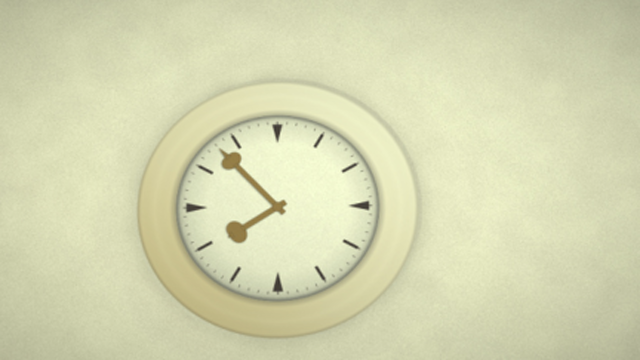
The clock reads 7,53
